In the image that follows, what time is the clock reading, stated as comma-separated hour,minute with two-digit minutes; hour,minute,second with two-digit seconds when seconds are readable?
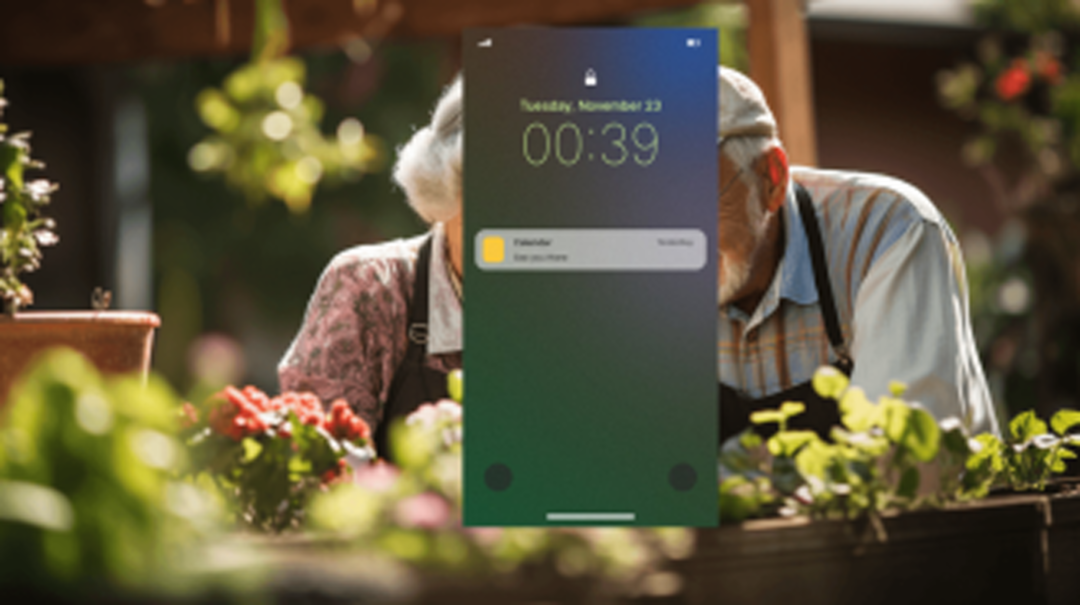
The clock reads 0,39
